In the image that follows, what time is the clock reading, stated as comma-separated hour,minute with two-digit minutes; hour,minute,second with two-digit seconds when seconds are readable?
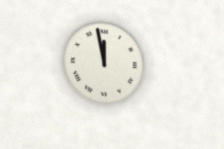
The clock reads 11,58
